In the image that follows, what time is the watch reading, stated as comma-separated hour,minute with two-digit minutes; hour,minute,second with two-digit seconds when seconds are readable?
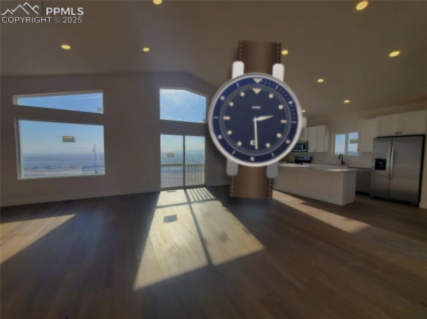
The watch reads 2,29
